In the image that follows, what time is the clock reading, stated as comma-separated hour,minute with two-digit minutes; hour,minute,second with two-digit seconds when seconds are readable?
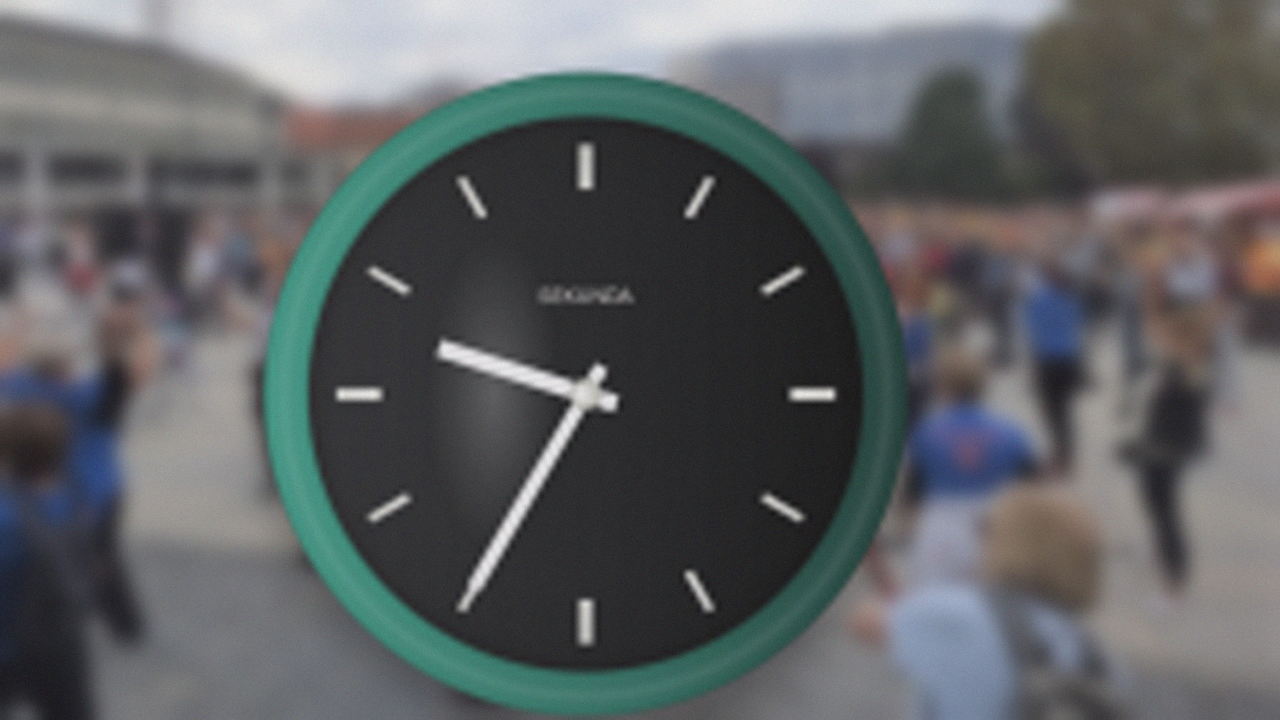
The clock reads 9,35
